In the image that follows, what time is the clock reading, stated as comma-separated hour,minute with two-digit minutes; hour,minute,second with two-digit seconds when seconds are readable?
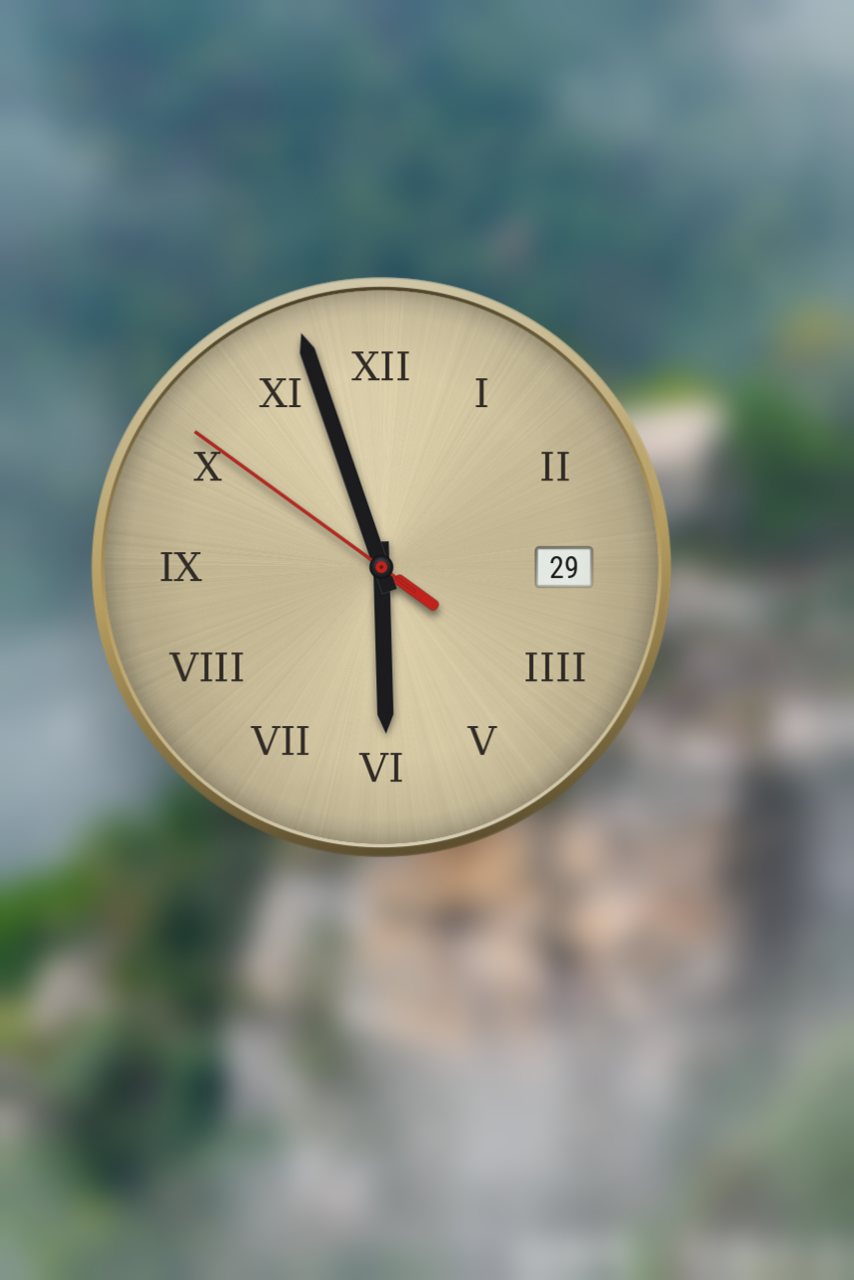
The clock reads 5,56,51
